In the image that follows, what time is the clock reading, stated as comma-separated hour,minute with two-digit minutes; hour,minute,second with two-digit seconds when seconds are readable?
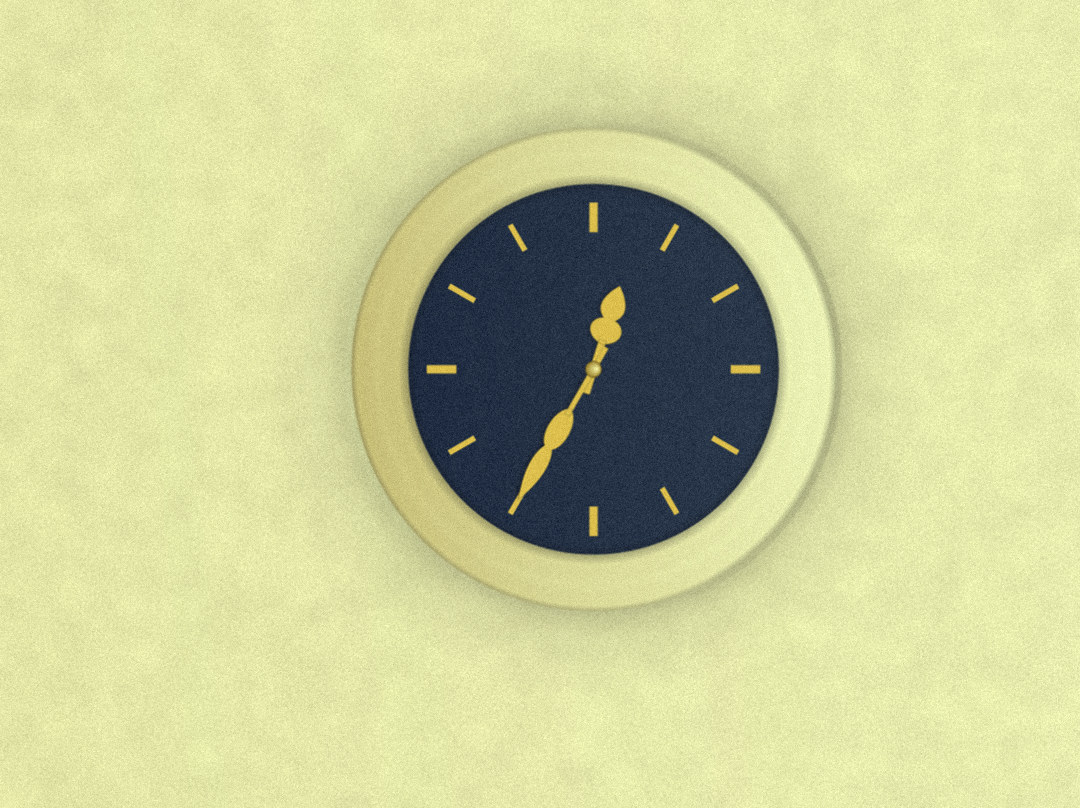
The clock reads 12,35
